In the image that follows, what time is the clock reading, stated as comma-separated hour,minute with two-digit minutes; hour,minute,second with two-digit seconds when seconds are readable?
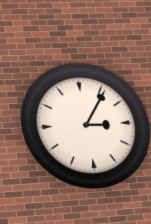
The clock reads 3,06
